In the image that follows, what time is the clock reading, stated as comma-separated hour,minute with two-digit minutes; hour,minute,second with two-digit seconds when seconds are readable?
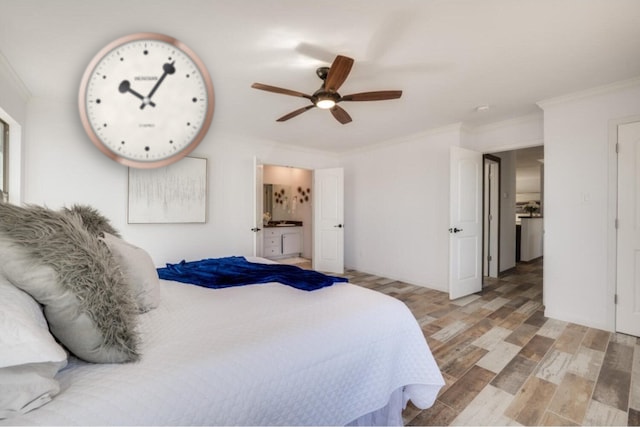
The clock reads 10,06
